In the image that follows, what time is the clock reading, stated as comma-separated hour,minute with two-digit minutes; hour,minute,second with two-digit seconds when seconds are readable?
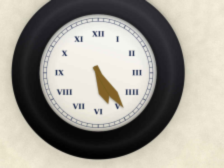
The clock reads 5,24
